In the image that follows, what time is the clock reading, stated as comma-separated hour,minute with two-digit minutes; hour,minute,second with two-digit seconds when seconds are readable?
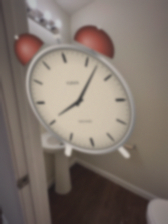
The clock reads 8,07
